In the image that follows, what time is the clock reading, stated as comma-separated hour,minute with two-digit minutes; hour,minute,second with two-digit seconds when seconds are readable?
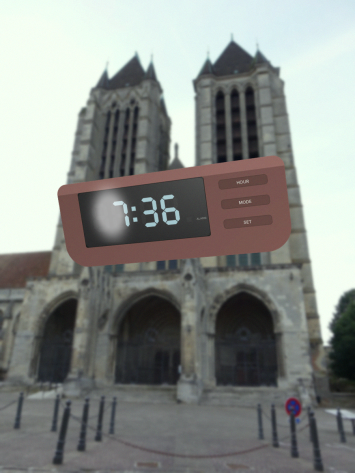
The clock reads 7,36
